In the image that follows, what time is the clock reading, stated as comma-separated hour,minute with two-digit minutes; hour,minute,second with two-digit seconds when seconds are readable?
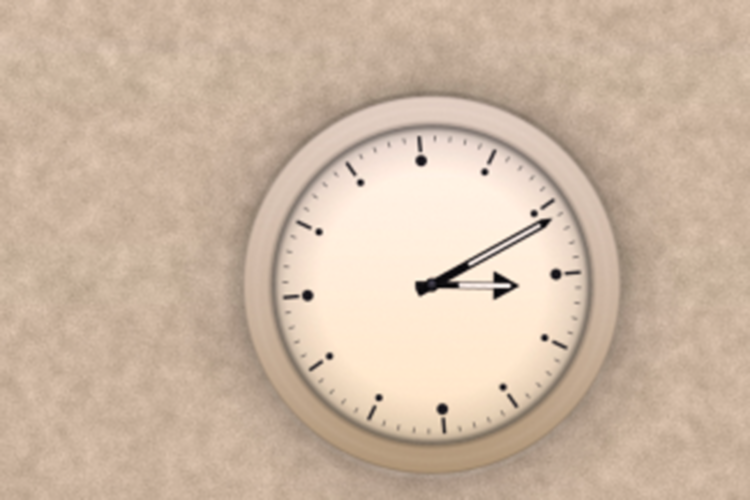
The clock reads 3,11
